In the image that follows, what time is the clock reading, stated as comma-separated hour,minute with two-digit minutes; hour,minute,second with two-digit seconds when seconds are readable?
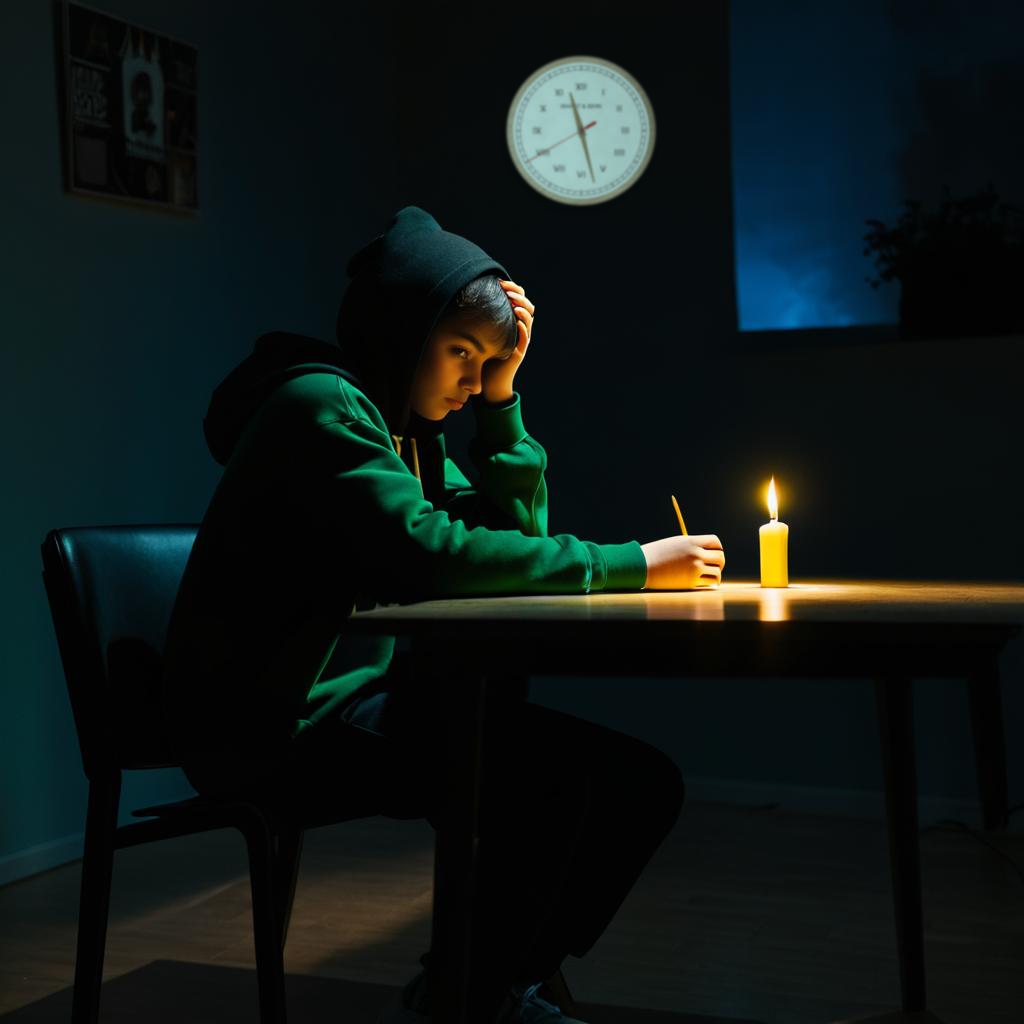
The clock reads 11,27,40
